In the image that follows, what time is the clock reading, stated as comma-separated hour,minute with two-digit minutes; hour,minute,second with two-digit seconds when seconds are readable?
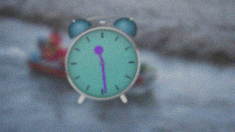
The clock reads 11,29
